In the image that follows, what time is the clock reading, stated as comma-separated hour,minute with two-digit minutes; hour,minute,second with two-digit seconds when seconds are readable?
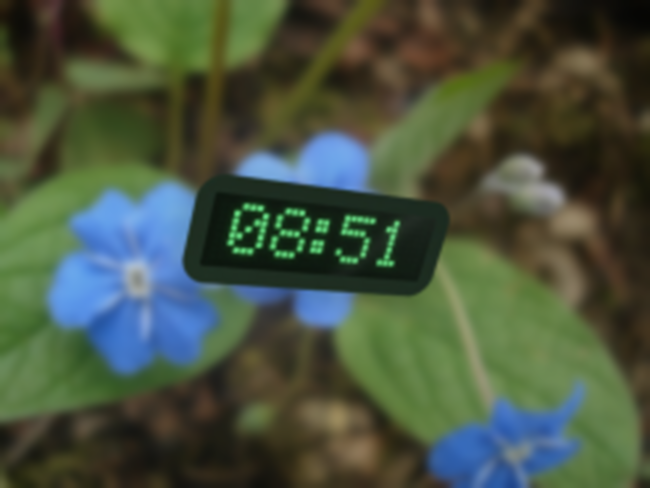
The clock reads 8,51
